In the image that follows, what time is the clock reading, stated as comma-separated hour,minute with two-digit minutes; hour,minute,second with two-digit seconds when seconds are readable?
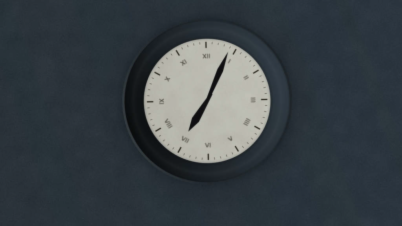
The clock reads 7,04
